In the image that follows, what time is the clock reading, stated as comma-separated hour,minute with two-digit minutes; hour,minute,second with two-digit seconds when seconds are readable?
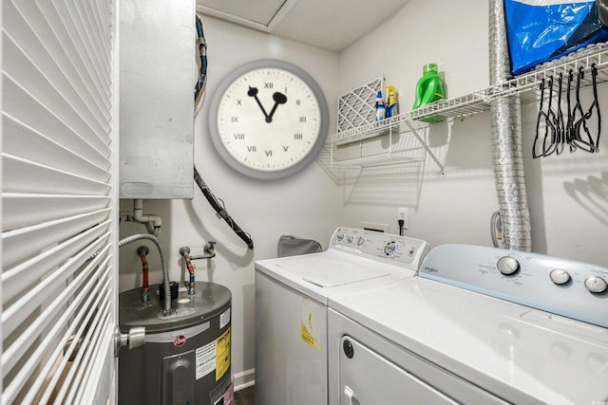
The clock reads 12,55
